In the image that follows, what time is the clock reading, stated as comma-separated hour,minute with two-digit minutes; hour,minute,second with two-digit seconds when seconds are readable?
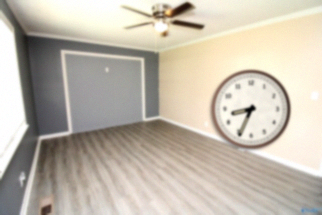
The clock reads 8,34
